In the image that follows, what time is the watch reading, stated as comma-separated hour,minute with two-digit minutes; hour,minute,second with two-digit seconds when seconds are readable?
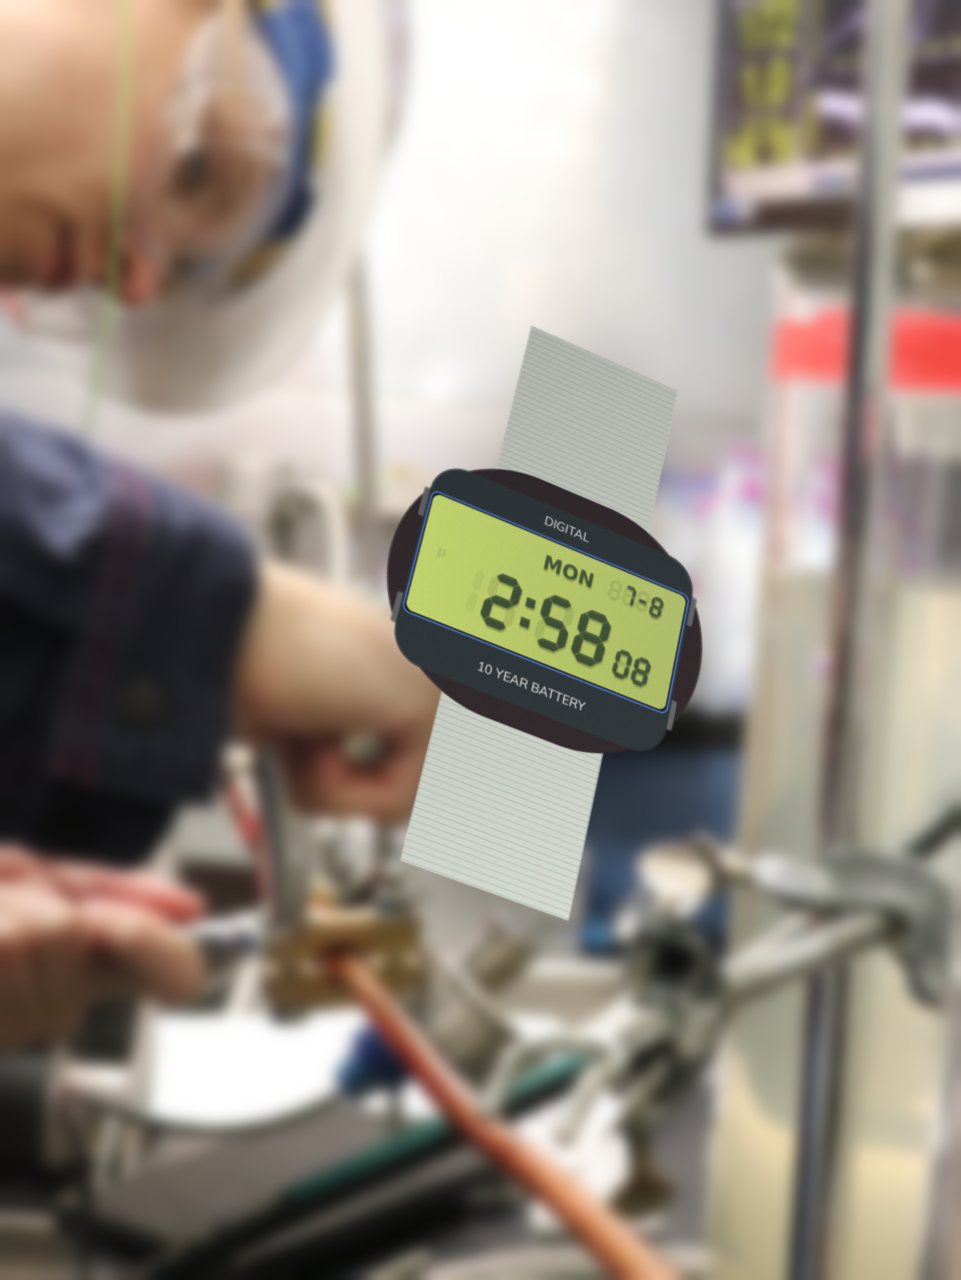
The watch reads 2,58,08
